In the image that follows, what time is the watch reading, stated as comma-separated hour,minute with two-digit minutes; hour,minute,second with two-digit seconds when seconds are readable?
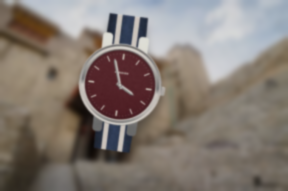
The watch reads 3,57
